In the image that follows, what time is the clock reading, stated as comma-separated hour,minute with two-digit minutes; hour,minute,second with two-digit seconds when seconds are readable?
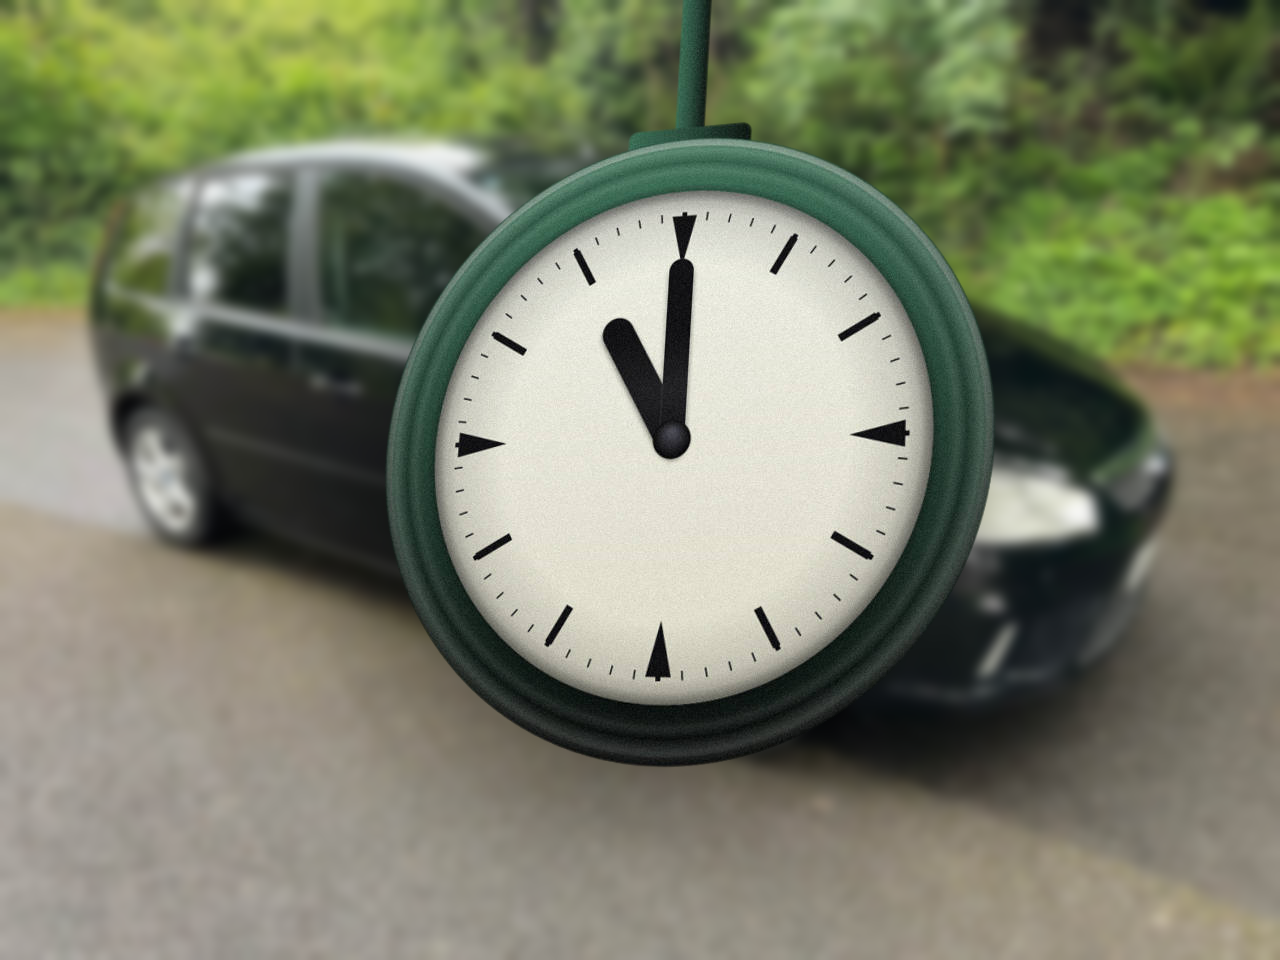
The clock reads 11,00
